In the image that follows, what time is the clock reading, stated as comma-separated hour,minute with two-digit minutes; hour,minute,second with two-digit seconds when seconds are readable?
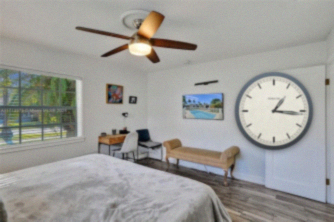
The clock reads 1,16
